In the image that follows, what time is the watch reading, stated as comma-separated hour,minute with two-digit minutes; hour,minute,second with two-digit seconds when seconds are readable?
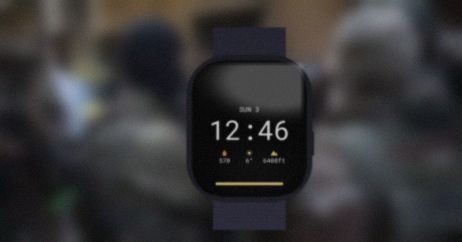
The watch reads 12,46
